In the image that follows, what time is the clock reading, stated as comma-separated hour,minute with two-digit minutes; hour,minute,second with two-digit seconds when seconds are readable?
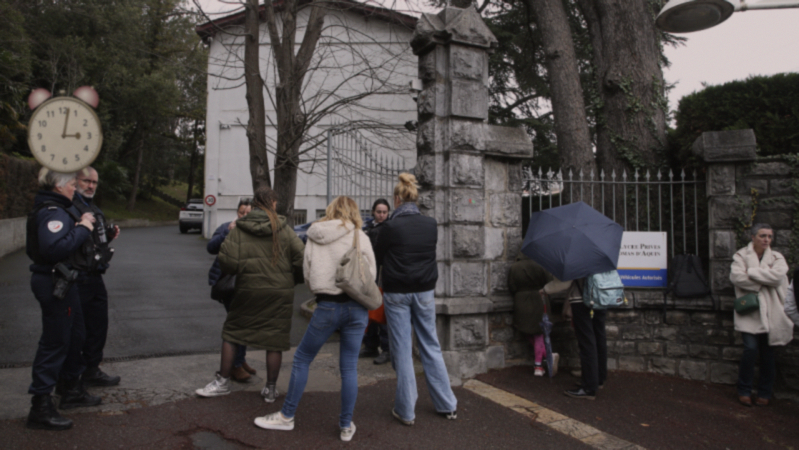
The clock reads 3,02
